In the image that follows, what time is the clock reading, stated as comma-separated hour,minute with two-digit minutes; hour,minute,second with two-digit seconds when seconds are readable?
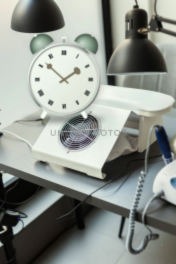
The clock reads 1,52
